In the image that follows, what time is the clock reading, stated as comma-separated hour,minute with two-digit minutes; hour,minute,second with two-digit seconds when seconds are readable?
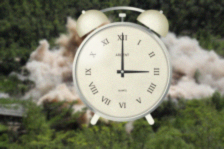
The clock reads 3,00
